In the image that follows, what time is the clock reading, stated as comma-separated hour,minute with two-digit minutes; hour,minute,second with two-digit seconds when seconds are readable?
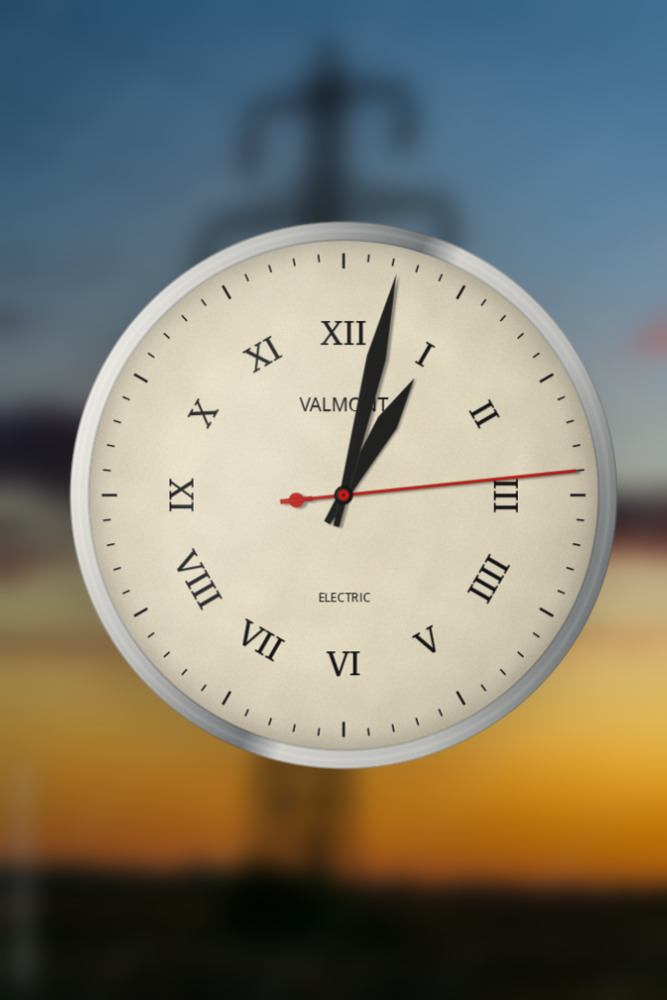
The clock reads 1,02,14
